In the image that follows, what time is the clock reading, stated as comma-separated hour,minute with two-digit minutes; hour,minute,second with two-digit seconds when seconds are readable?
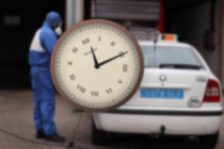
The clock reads 12,15
